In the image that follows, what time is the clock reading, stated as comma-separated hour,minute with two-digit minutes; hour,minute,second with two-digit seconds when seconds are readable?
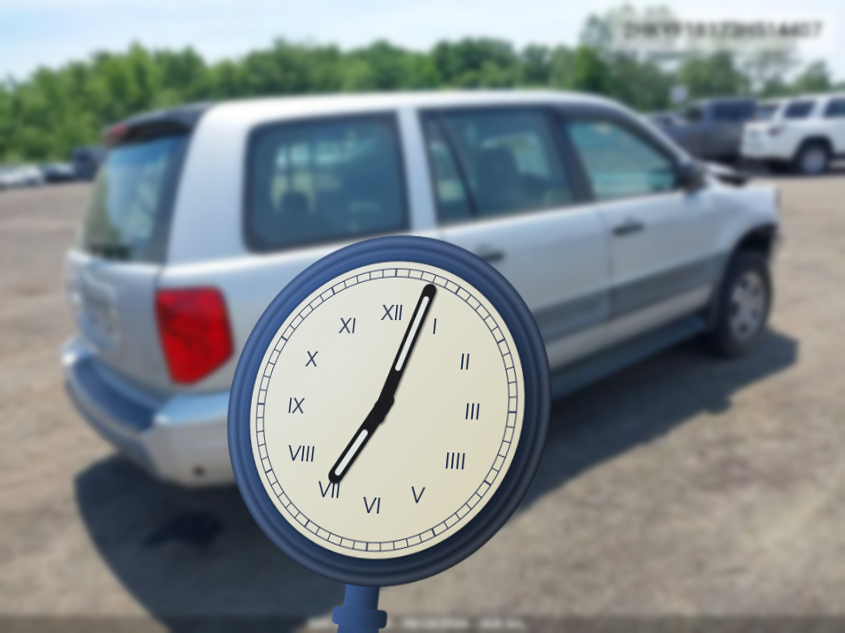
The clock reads 7,03
